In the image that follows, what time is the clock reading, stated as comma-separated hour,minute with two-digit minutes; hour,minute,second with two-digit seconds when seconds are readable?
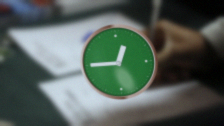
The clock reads 12,45
